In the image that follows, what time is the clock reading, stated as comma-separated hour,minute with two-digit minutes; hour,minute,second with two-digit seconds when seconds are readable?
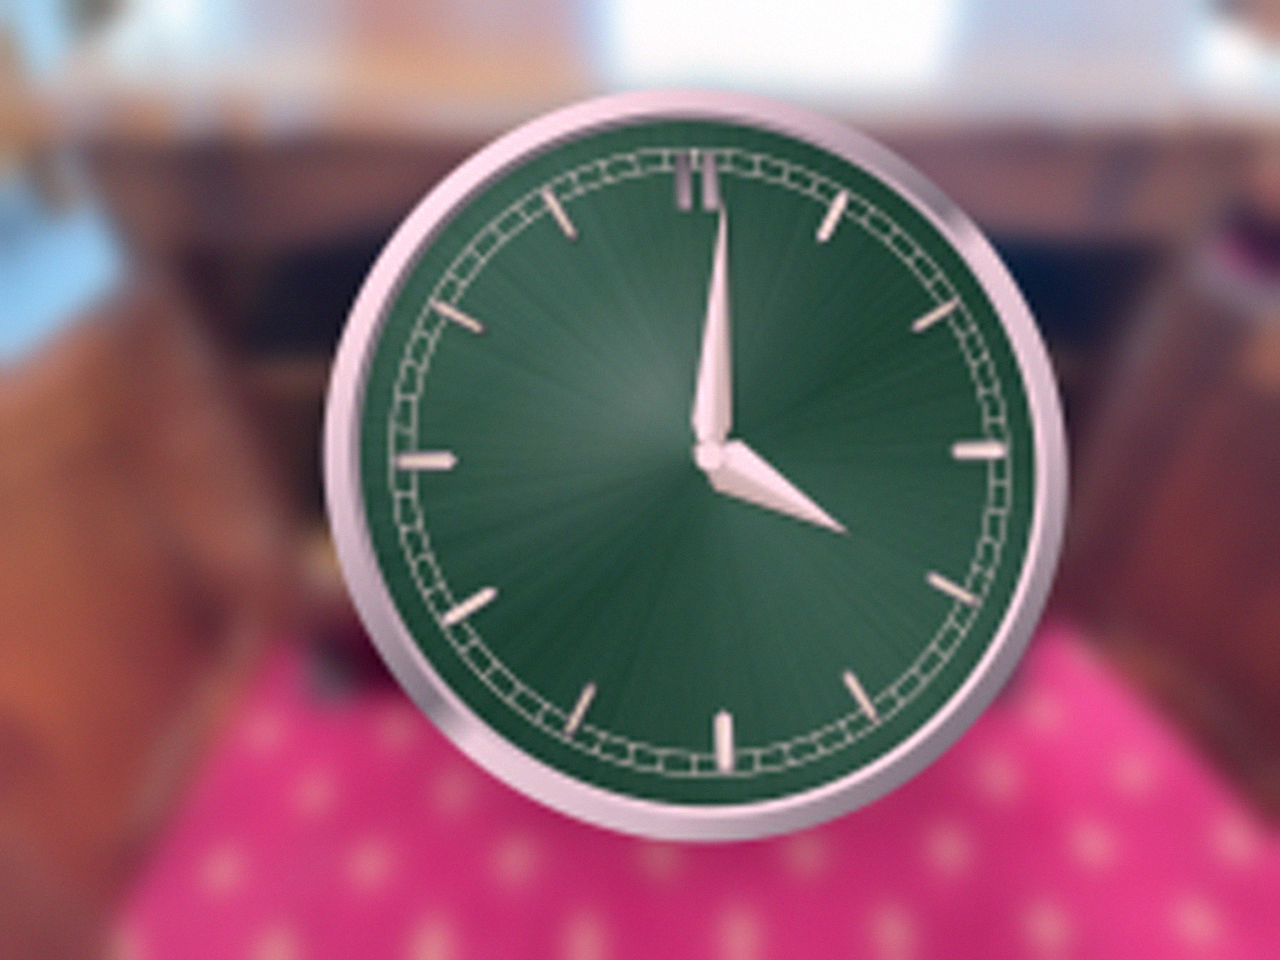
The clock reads 4,01
